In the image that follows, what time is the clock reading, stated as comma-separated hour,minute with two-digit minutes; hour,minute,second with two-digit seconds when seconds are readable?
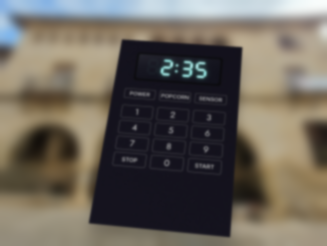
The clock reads 2,35
